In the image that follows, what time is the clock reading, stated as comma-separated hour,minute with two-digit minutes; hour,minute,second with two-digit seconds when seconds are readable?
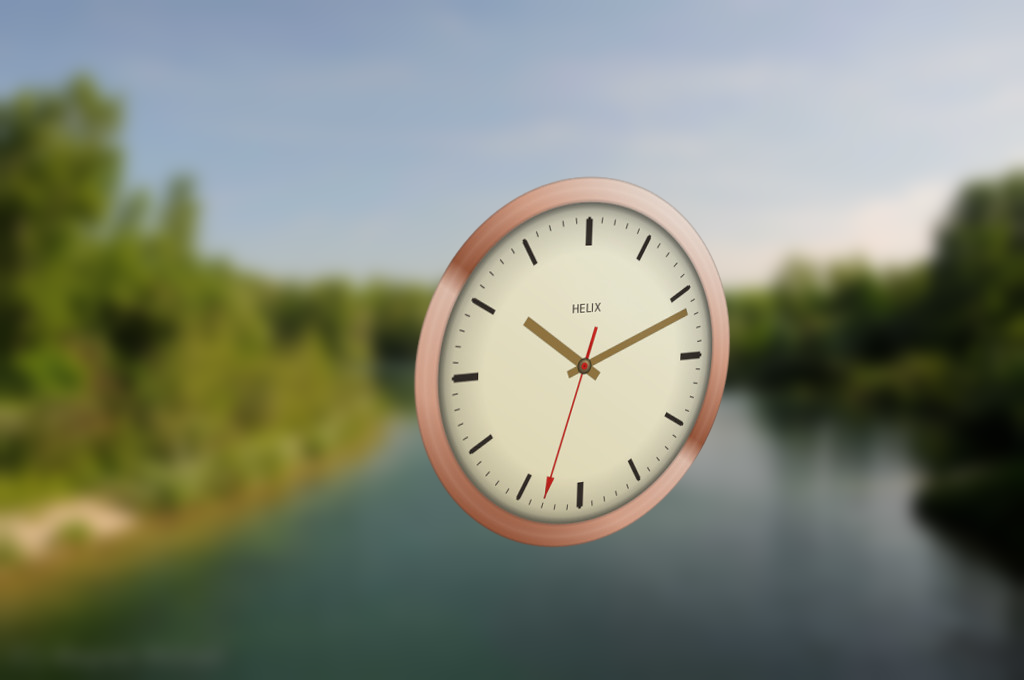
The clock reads 10,11,33
